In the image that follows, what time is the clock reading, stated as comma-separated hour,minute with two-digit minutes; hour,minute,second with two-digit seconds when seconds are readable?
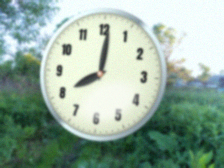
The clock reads 8,01
